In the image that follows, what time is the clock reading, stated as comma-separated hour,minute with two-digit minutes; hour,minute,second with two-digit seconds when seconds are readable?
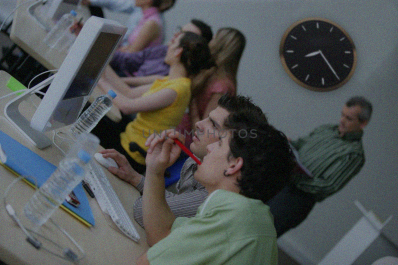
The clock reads 8,25
